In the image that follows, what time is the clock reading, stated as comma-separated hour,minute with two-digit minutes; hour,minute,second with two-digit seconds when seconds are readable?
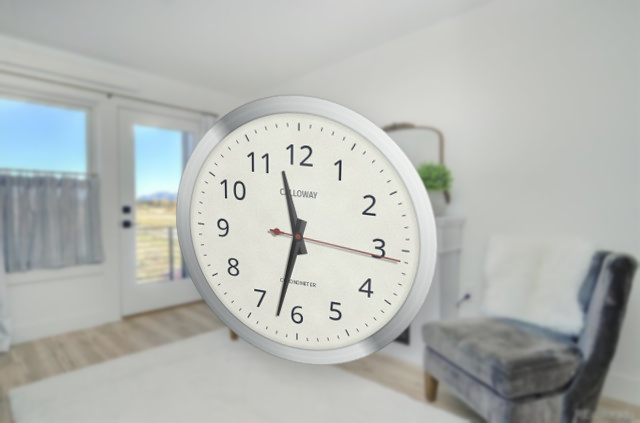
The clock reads 11,32,16
